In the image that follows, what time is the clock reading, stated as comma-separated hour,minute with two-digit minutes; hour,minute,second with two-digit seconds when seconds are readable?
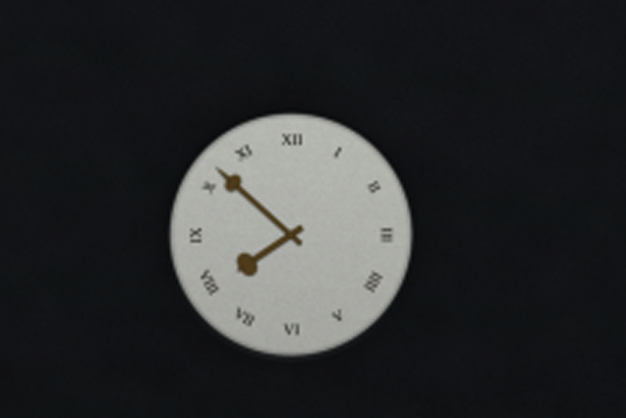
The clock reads 7,52
